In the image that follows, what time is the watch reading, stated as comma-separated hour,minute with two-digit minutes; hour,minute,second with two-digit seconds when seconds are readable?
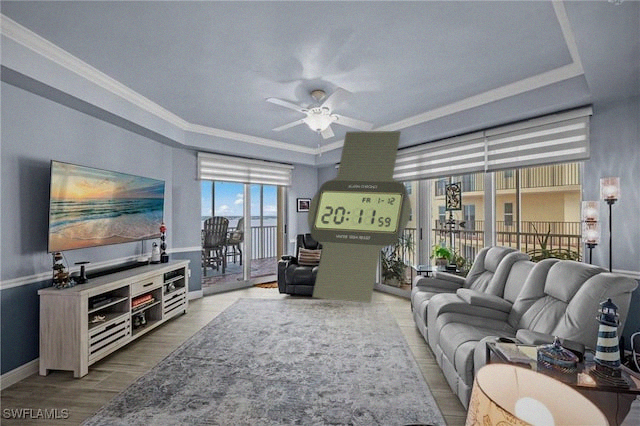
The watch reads 20,11,59
